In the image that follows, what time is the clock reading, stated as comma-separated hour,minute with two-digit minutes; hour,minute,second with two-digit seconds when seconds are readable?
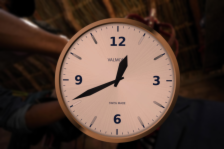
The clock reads 12,41
